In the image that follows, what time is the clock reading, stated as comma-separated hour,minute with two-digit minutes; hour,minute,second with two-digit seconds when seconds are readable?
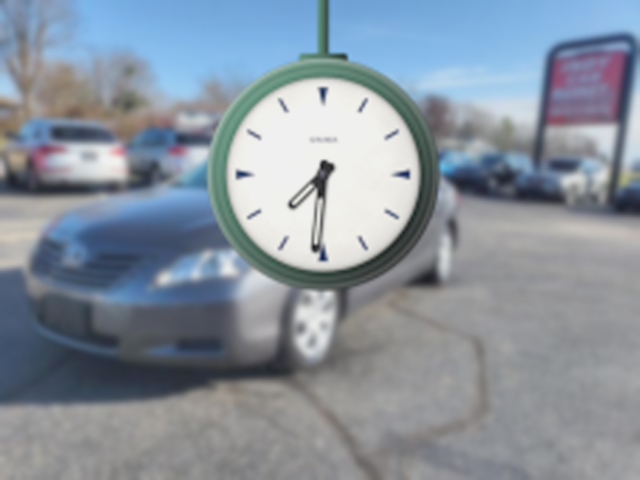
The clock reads 7,31
